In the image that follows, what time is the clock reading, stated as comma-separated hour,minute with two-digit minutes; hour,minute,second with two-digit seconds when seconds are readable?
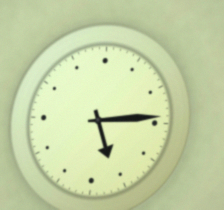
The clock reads 5,14
